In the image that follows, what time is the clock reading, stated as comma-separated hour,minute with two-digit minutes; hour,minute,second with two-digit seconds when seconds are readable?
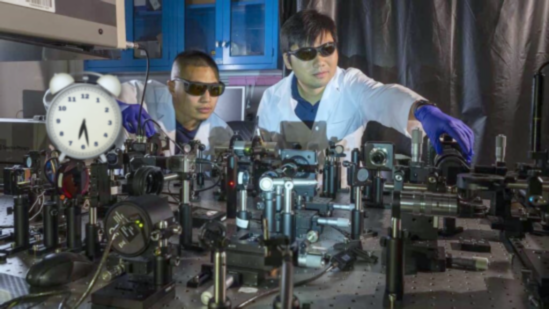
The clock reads 6,28
